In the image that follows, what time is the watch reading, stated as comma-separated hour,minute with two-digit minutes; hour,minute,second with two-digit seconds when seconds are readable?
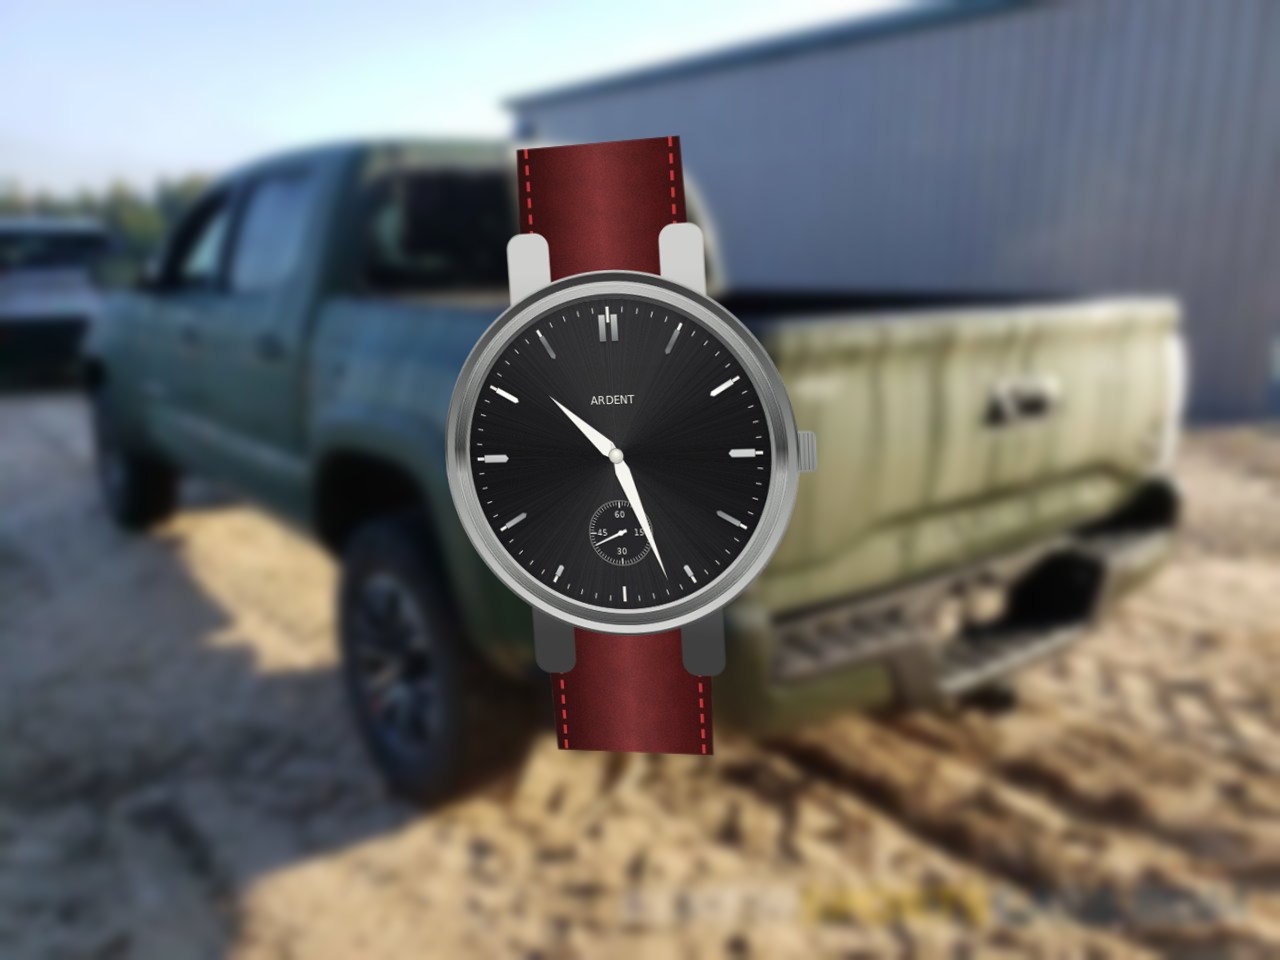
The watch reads 10,26,41
